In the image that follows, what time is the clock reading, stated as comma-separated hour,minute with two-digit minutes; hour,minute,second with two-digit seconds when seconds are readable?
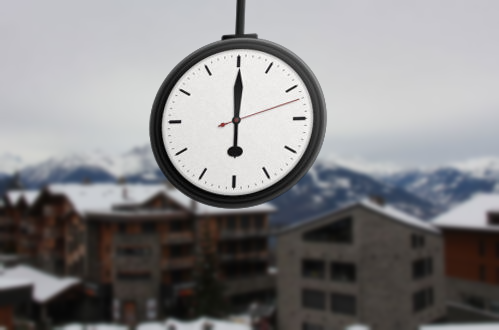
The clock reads 6,00,12
